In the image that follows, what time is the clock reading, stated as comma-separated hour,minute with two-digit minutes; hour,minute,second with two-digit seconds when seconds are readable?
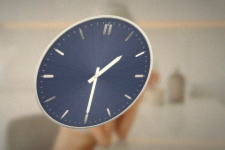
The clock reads 1,30
